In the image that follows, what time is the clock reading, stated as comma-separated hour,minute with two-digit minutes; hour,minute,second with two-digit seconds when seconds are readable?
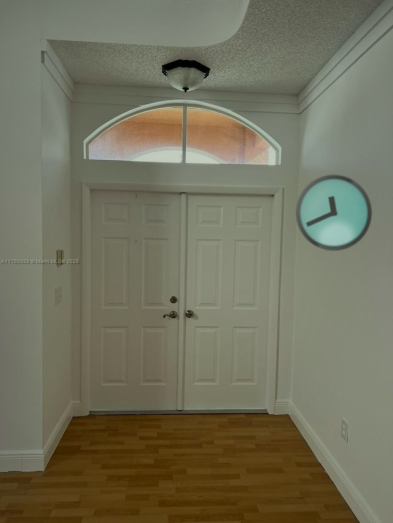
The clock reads 11,41
